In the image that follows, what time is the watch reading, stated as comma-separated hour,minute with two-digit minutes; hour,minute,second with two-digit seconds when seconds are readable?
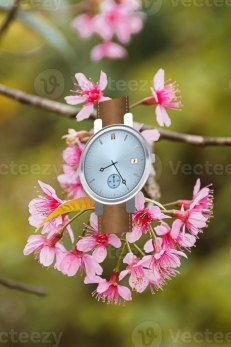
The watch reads 8,25
